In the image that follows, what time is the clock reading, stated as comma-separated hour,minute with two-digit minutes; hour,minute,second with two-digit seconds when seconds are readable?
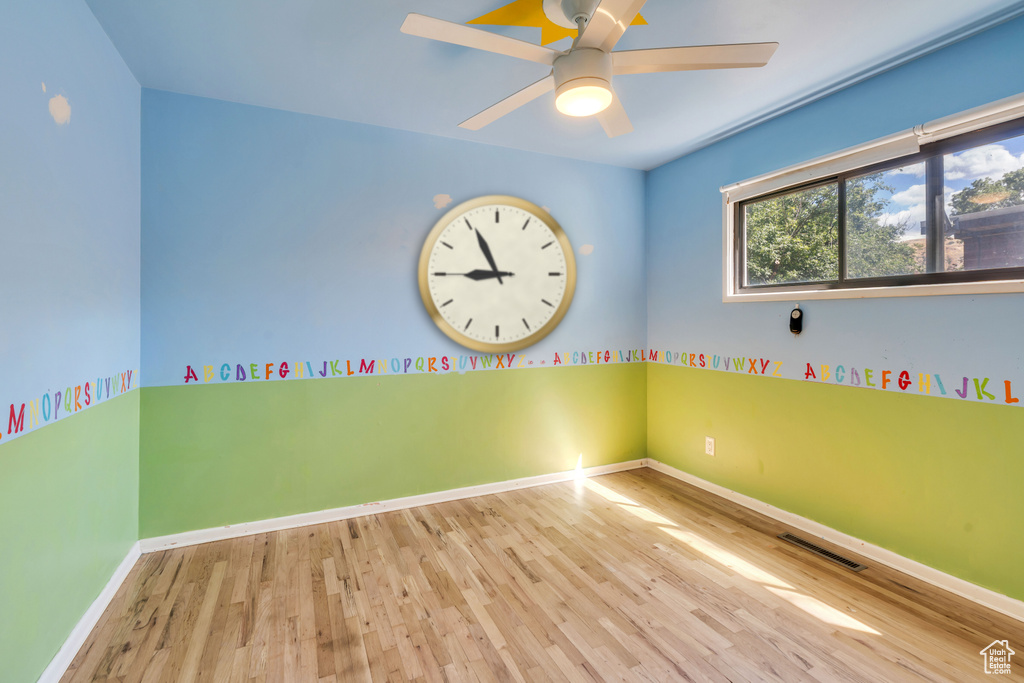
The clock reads 8,55,45
